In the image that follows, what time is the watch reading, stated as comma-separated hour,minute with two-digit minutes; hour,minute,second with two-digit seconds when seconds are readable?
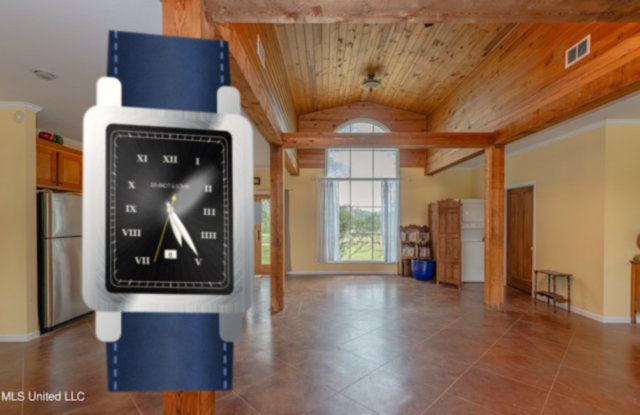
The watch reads 5,24,33
